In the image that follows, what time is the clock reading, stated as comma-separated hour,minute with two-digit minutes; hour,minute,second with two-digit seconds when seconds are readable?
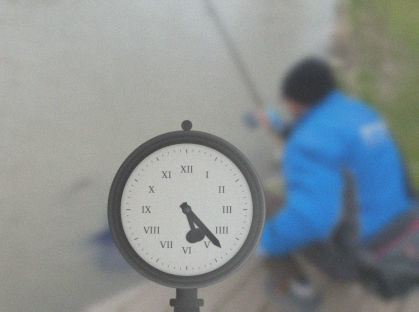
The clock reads 5,23
